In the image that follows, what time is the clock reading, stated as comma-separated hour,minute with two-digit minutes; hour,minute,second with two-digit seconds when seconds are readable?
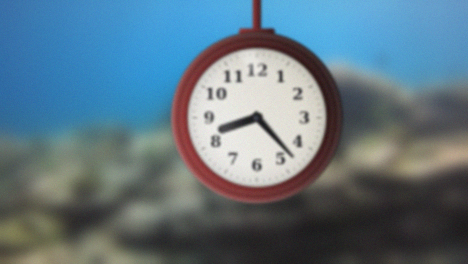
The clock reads 8,23
